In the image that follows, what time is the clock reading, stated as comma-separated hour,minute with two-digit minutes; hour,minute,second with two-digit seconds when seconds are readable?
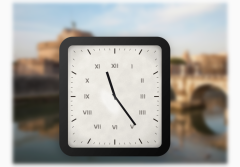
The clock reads 11,24
